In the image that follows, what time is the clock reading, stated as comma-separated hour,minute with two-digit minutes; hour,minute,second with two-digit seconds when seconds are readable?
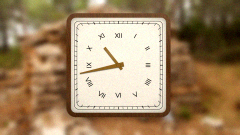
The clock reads 10,43
